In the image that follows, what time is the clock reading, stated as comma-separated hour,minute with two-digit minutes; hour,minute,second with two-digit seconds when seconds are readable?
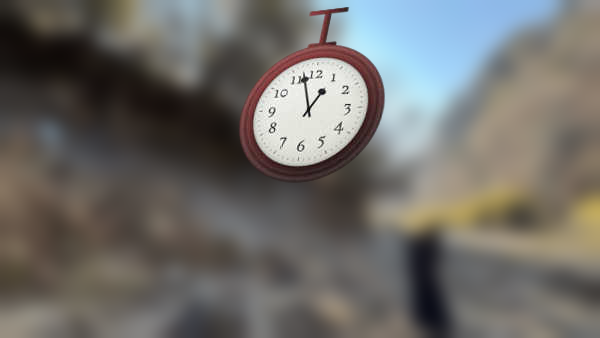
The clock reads 12,57
